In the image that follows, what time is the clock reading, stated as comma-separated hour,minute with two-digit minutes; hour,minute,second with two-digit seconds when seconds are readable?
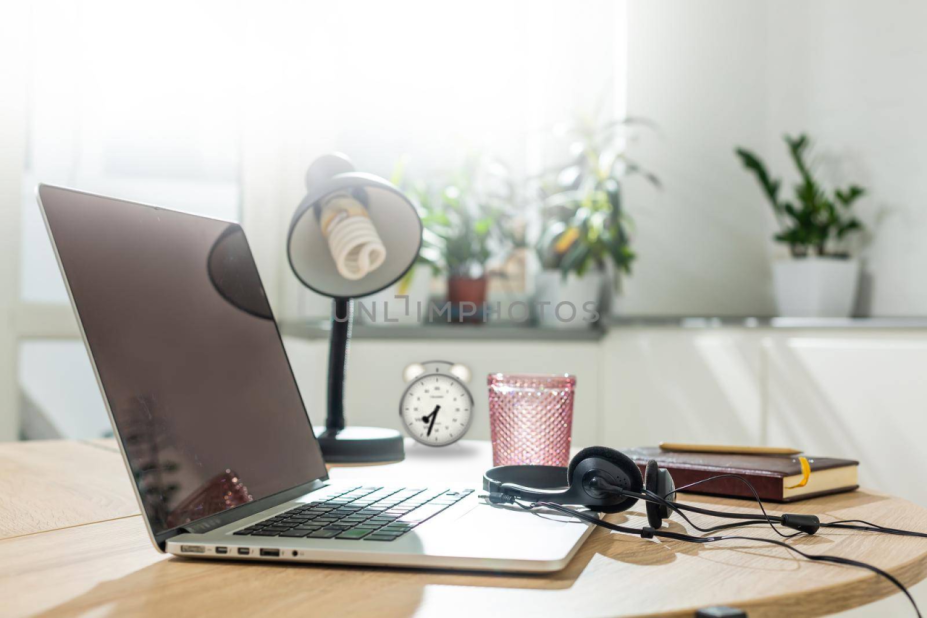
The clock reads 7,33
